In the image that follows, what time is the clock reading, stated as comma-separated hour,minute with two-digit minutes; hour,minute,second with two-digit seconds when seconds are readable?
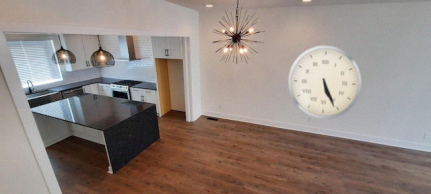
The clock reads 5,26
